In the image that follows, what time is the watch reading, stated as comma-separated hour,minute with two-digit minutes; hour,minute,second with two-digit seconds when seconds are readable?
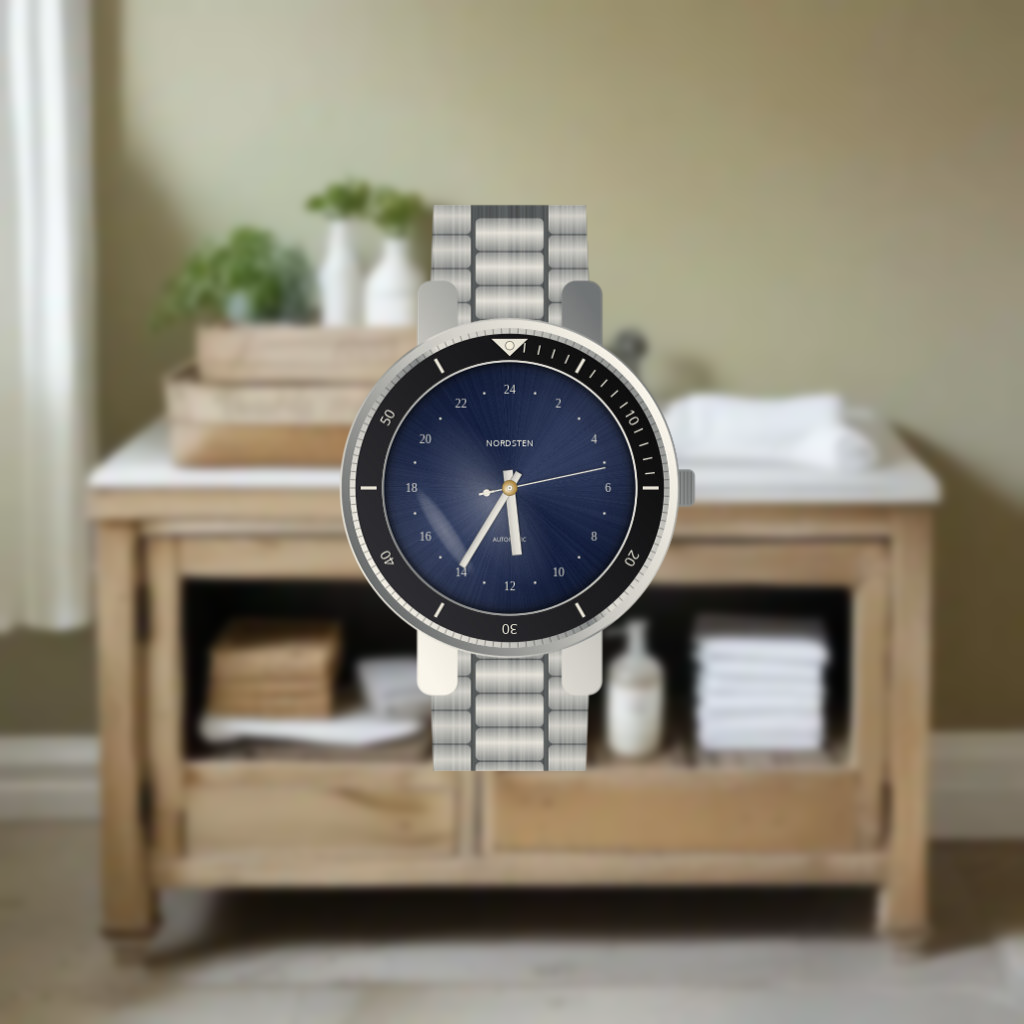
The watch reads 11,35,13
